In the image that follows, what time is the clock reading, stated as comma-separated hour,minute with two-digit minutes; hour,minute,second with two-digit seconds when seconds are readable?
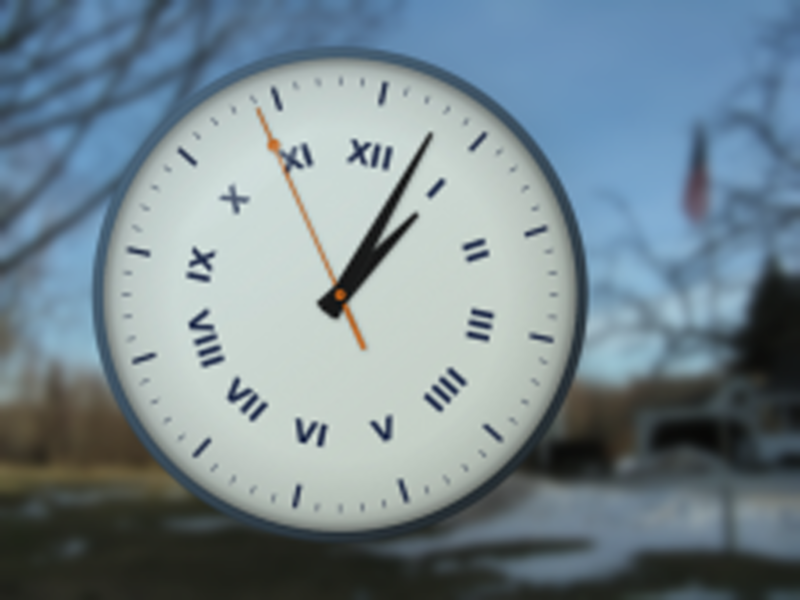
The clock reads 1,02,54
